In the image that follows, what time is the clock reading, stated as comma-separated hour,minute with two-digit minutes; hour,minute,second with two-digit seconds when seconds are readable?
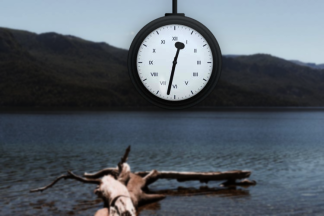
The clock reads 12,32
